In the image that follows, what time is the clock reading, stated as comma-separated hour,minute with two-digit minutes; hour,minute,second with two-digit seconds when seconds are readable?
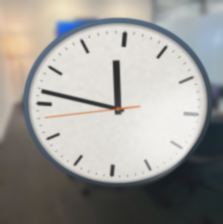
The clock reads 11,46,43
